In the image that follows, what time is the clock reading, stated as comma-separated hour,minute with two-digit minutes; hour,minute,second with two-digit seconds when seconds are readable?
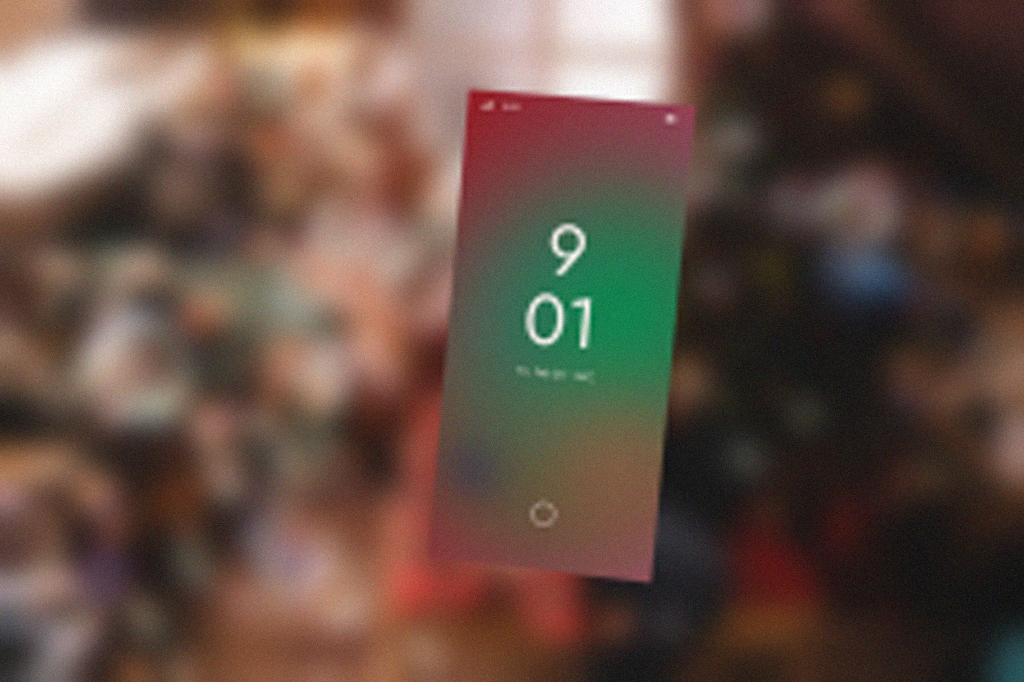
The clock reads 9,01
